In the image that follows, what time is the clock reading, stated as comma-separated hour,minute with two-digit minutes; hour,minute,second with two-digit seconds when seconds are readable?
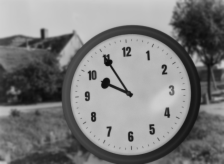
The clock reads 9,55
